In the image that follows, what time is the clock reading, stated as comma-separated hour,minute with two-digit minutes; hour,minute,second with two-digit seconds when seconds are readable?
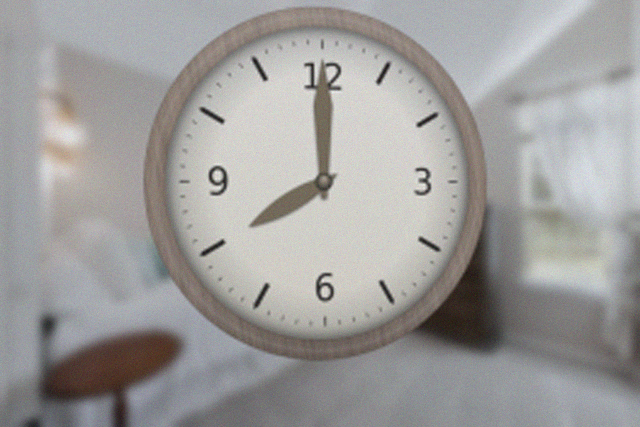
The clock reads 8,00
